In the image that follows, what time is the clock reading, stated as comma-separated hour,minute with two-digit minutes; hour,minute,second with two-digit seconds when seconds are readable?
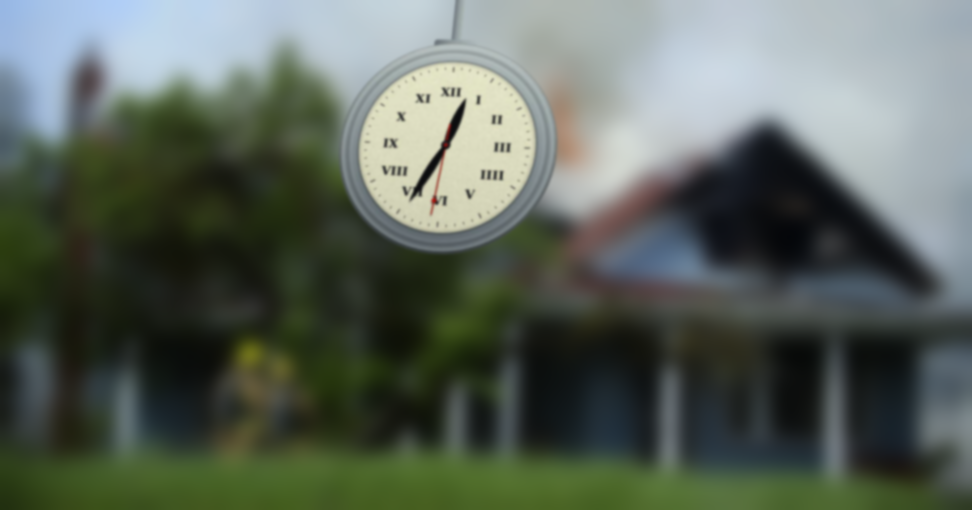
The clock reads 12,34,31
